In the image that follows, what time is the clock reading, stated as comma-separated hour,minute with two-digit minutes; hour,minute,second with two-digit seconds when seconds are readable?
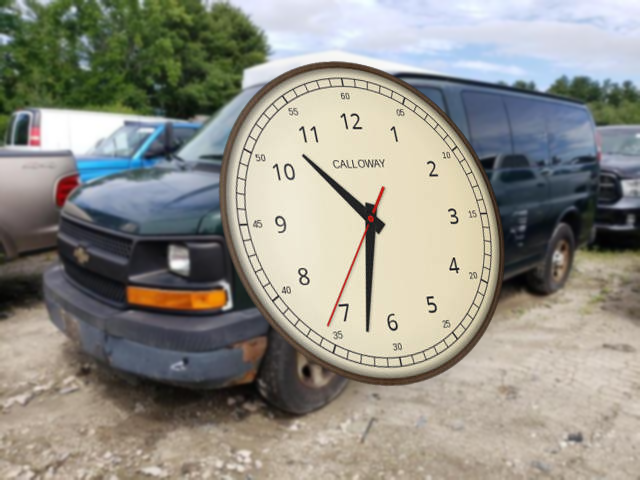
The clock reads 10,32,36
